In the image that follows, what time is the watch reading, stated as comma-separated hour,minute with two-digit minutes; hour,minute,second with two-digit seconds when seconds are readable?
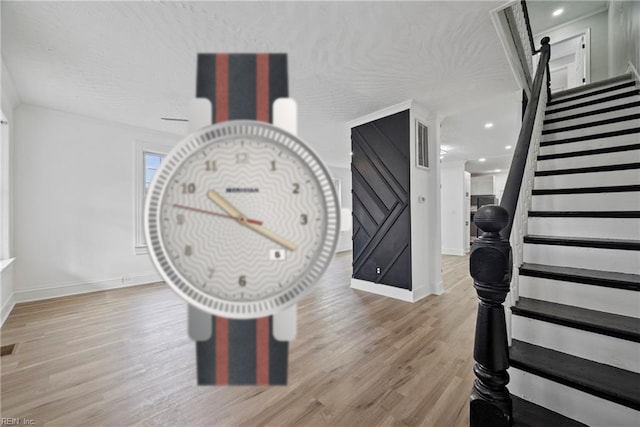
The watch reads 10,19,47
